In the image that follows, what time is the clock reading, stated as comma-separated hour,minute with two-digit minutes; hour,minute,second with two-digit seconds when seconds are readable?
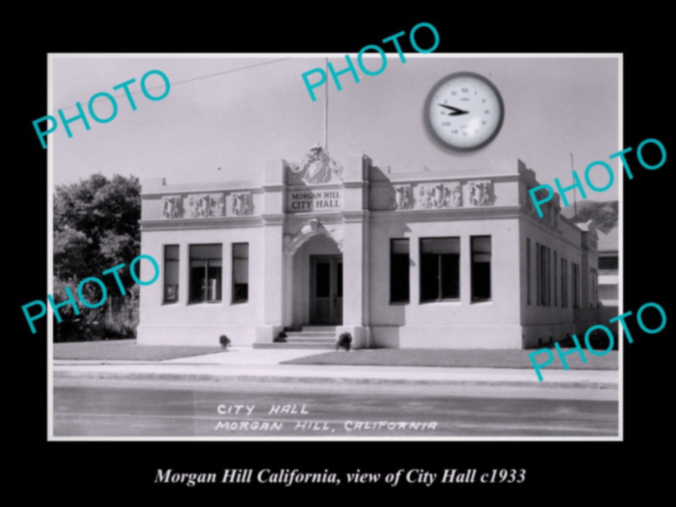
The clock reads 8,48
